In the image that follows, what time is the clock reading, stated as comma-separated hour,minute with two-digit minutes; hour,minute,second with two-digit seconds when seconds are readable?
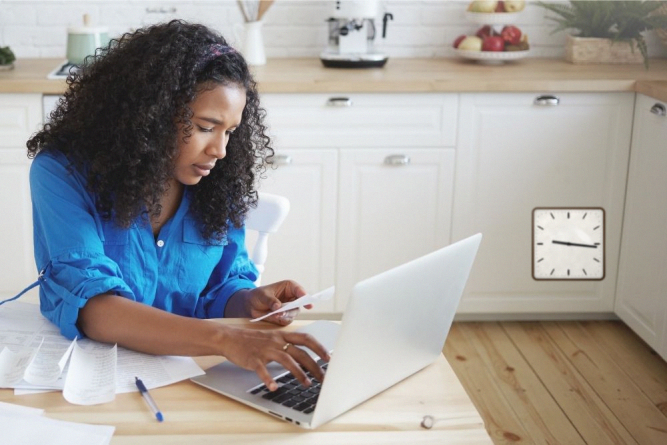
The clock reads 9,16
